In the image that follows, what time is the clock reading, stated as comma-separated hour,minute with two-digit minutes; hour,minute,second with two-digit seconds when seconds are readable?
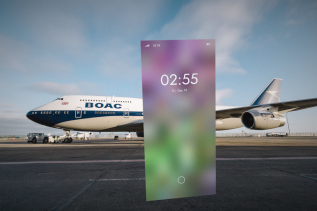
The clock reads 2,55
